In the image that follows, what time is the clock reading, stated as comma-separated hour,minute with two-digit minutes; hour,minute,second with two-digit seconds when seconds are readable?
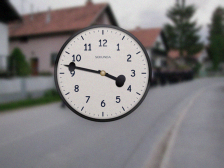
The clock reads 3,47
